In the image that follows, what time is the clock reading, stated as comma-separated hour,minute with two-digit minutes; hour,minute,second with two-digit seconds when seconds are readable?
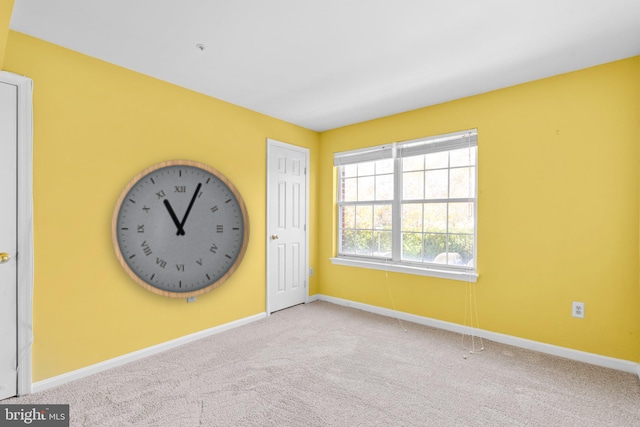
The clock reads 11,04
